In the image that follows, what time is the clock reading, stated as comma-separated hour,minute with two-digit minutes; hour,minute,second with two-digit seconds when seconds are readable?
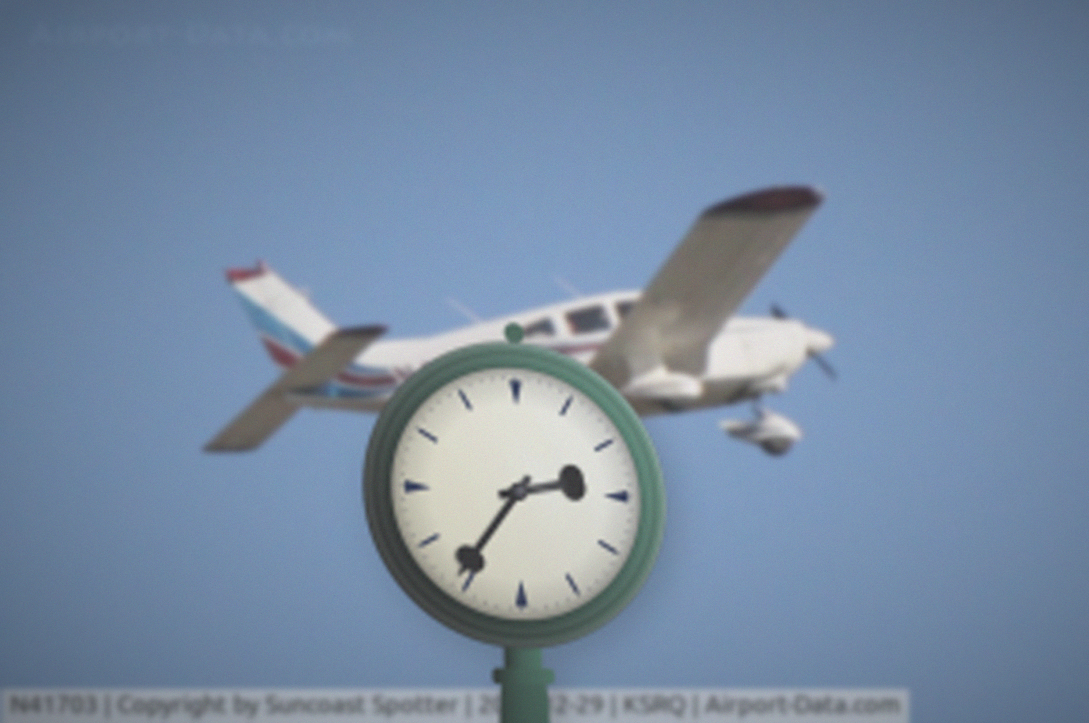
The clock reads 2,36
